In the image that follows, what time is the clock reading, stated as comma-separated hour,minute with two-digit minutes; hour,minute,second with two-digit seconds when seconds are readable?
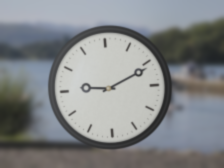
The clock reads 9,11
